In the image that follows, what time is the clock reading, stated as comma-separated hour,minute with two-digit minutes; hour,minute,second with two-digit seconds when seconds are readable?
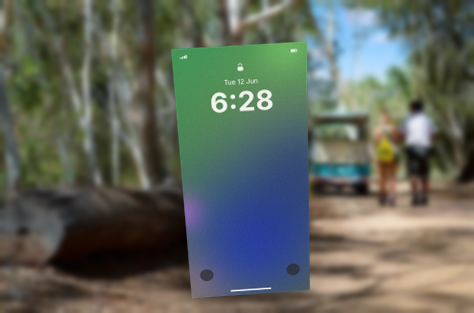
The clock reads 6,28
